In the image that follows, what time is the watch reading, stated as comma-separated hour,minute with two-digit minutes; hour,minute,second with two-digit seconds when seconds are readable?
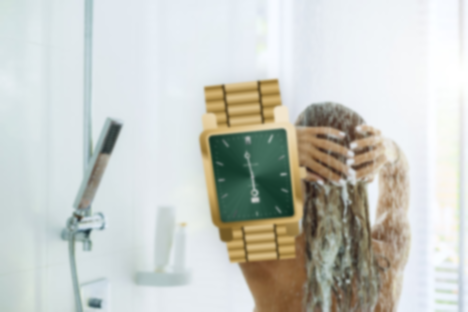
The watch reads 5,59
